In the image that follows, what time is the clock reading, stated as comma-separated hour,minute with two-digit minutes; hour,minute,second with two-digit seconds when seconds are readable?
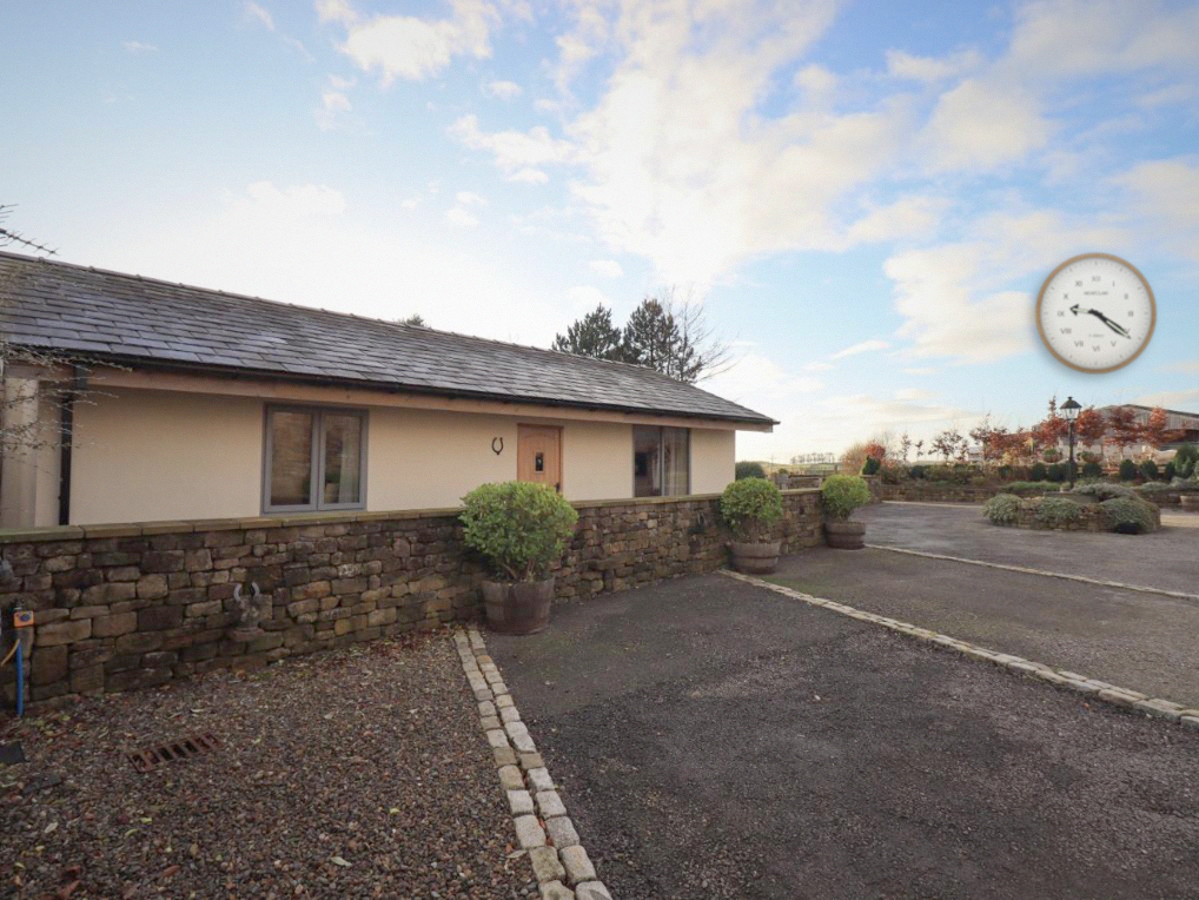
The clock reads 9,21
